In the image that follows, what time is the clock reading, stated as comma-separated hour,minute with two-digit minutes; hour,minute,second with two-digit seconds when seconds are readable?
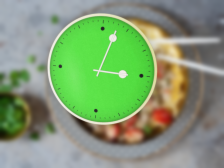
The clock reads 3,03
